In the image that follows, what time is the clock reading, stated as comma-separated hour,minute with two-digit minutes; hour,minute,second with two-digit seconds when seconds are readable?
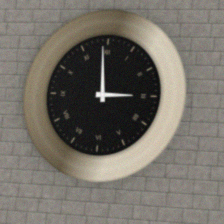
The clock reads 2,59
